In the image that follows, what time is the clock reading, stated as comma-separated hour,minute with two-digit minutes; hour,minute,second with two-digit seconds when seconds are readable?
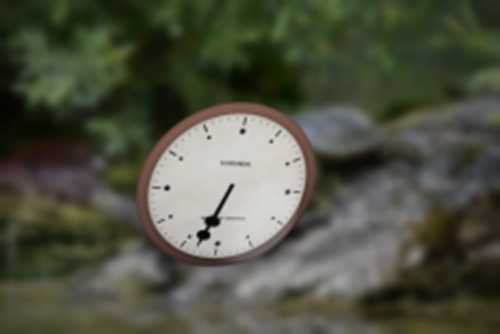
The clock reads 6,33
